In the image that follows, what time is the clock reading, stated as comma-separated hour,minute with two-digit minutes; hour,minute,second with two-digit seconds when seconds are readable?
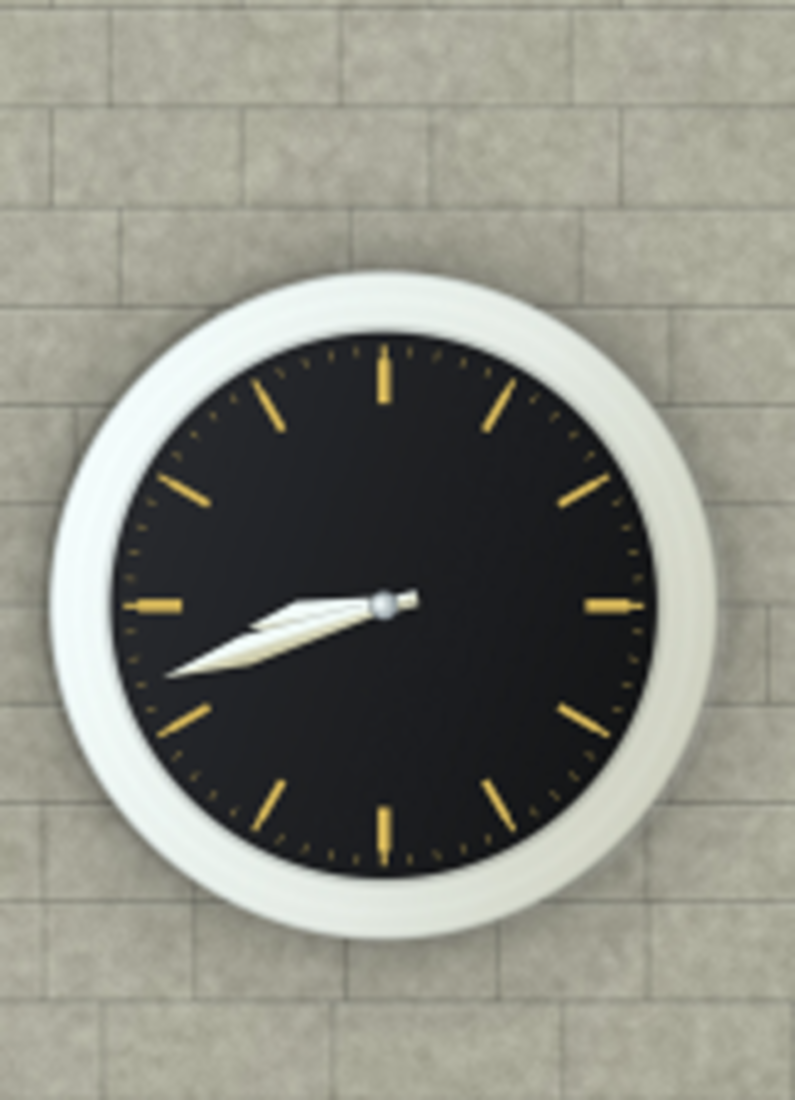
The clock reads 8,42
